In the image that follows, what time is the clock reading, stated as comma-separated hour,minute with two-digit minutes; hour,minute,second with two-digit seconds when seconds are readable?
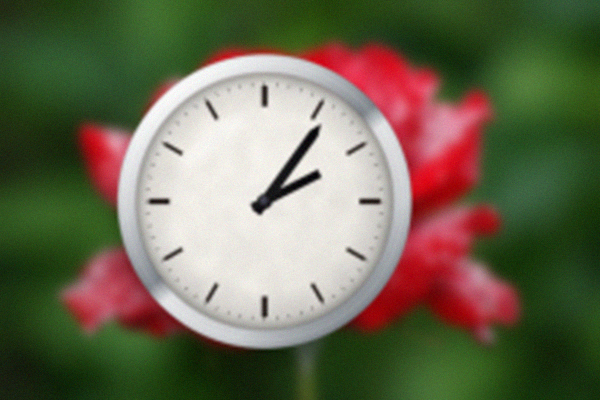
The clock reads 2,06
